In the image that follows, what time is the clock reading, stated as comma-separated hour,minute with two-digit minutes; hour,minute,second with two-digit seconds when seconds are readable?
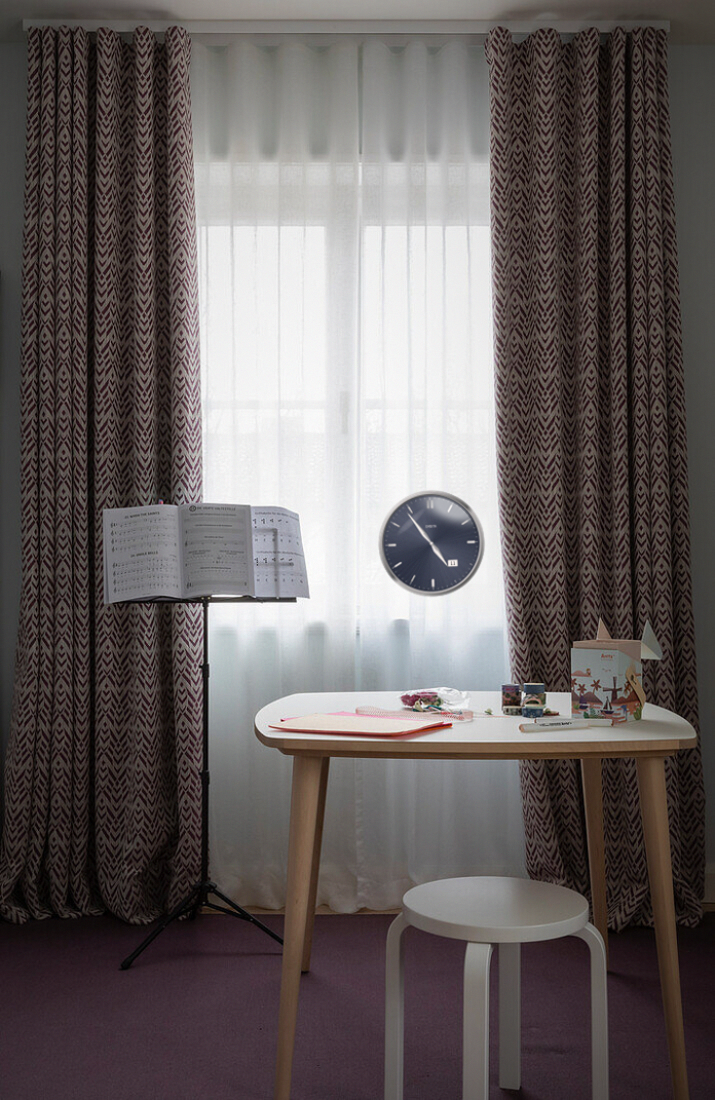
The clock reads 4,54
